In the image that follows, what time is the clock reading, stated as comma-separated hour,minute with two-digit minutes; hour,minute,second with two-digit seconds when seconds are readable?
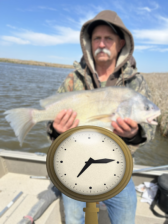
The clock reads 7,14
